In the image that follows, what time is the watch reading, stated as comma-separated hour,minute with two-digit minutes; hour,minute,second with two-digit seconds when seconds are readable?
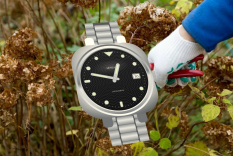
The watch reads 12,48
